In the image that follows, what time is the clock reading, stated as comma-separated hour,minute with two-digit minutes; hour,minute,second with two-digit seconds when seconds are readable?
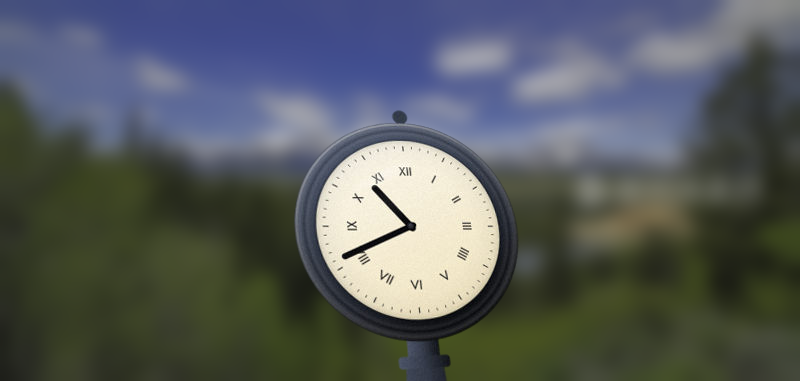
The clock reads 10,41
